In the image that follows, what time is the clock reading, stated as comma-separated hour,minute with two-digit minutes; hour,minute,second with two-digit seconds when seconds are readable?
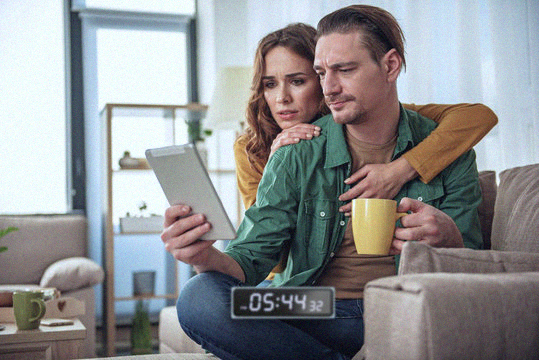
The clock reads 5,44
